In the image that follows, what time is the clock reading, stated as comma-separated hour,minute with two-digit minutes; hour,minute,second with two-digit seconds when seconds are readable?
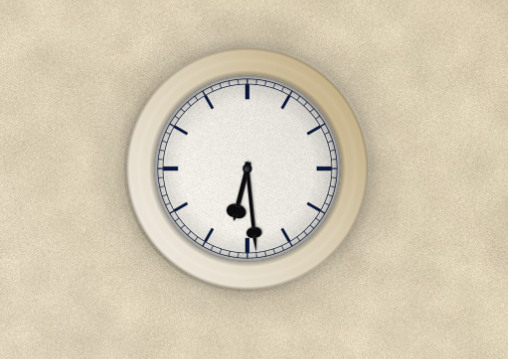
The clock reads 6,29
